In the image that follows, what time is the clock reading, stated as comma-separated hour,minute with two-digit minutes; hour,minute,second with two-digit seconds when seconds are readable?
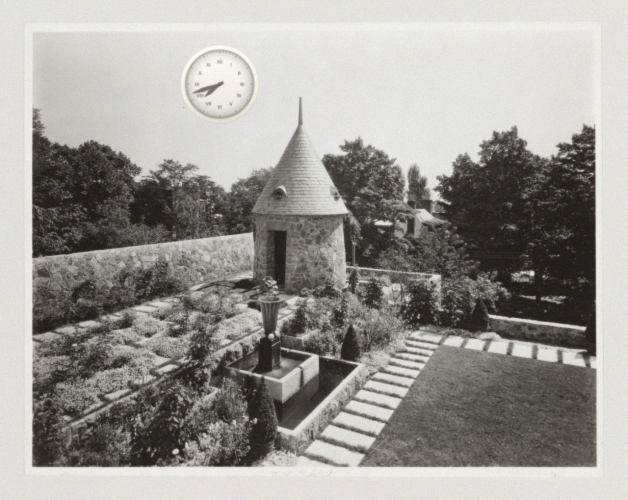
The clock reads 7,42
